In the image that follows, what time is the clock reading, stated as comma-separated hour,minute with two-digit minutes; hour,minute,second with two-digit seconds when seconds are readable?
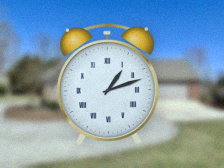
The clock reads 1,12
